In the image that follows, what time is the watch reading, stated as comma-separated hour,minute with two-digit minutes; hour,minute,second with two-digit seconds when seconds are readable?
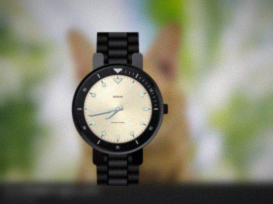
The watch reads 7,43
